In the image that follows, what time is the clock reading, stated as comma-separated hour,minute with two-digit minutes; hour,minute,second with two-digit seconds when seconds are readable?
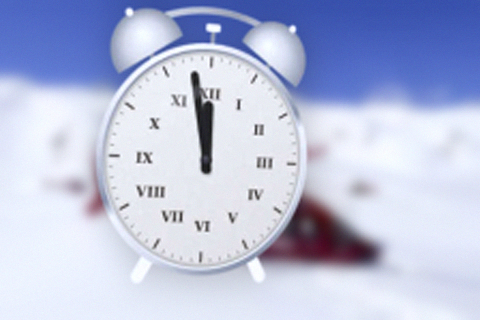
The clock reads 11,58
